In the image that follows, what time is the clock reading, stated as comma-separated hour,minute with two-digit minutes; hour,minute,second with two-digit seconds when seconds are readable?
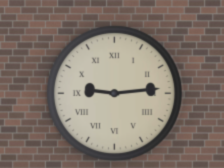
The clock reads 9,14
